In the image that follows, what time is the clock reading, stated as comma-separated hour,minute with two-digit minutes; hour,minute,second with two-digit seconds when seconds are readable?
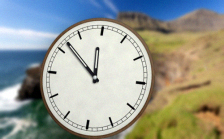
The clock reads 11,52
